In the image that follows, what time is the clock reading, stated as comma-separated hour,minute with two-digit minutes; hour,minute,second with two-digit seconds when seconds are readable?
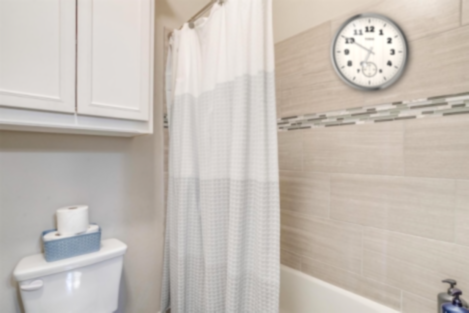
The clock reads 6,50
